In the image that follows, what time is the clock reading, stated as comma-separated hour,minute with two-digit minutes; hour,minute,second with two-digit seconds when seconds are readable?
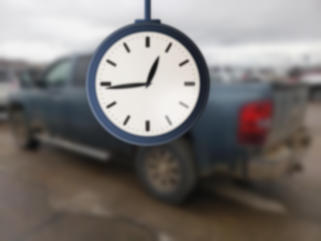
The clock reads 12,44
